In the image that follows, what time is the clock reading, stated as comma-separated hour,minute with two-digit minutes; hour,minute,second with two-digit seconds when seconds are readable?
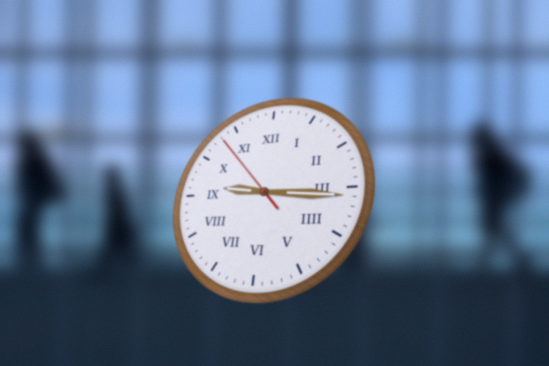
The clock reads 9,15,53
